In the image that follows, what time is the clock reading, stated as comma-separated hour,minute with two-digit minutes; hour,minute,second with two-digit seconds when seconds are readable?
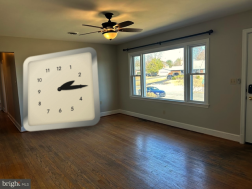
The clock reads 2,15
